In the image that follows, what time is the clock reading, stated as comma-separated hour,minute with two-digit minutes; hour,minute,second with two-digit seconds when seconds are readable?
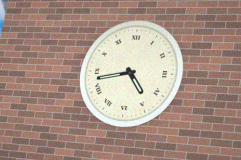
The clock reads 4,43
